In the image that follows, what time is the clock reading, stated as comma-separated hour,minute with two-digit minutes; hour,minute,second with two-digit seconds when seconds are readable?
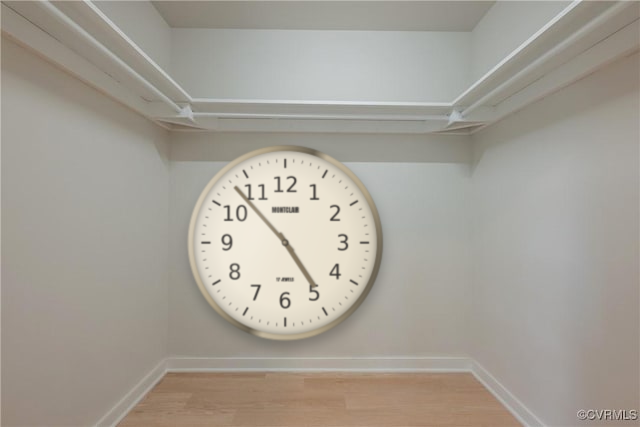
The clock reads 4,53
